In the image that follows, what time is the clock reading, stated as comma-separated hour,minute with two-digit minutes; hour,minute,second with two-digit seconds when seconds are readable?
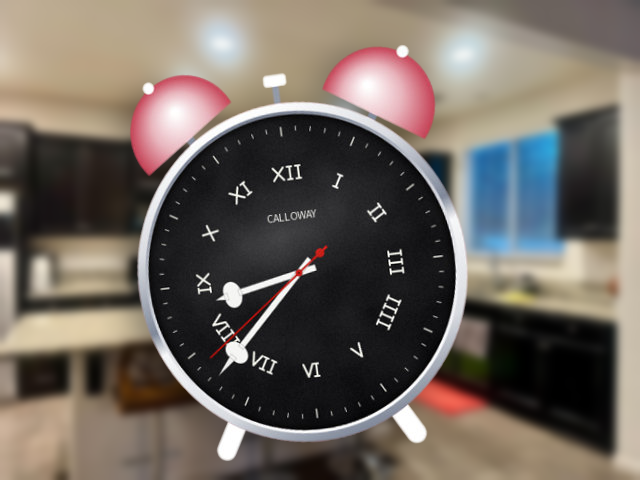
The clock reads 8,37,39
